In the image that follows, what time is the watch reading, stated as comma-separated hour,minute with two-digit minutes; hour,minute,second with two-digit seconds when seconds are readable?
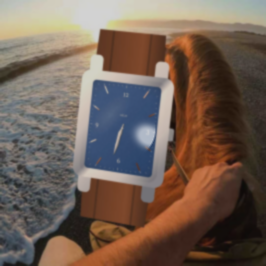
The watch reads 6,32
